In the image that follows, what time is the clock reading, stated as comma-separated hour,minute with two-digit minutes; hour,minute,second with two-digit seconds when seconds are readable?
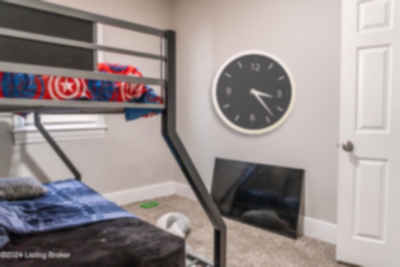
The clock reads 3,23
